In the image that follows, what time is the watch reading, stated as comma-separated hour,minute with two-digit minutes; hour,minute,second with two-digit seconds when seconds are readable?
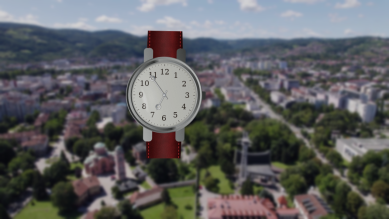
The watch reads 6,54
